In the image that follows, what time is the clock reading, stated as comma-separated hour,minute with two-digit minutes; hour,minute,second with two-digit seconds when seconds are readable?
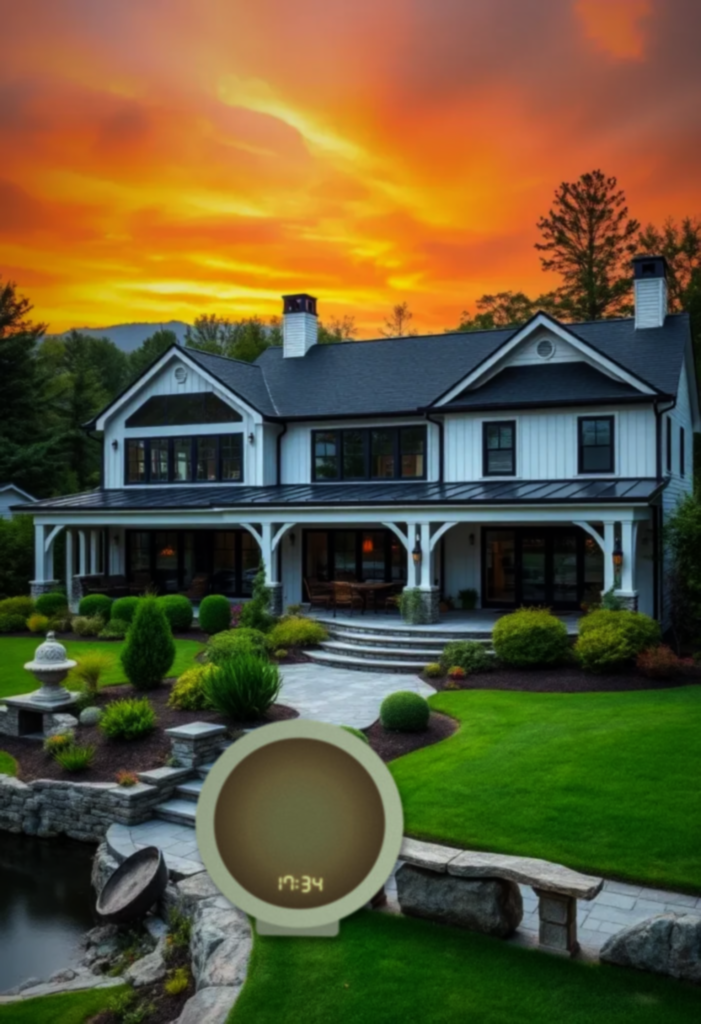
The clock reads 17,34
